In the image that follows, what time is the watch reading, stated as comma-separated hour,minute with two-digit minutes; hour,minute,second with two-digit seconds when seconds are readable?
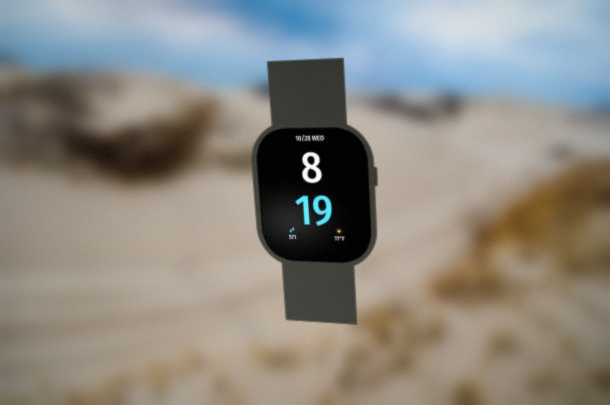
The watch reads 8,19
